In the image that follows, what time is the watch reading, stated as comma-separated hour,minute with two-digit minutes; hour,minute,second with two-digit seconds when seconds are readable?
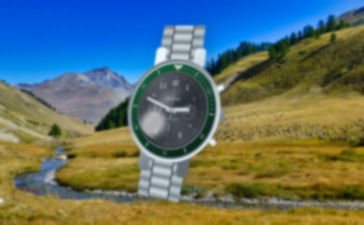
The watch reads 2,48
